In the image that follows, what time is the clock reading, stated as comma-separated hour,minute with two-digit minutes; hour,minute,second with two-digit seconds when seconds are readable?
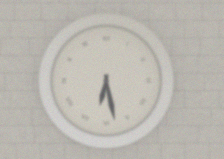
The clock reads 6,28
